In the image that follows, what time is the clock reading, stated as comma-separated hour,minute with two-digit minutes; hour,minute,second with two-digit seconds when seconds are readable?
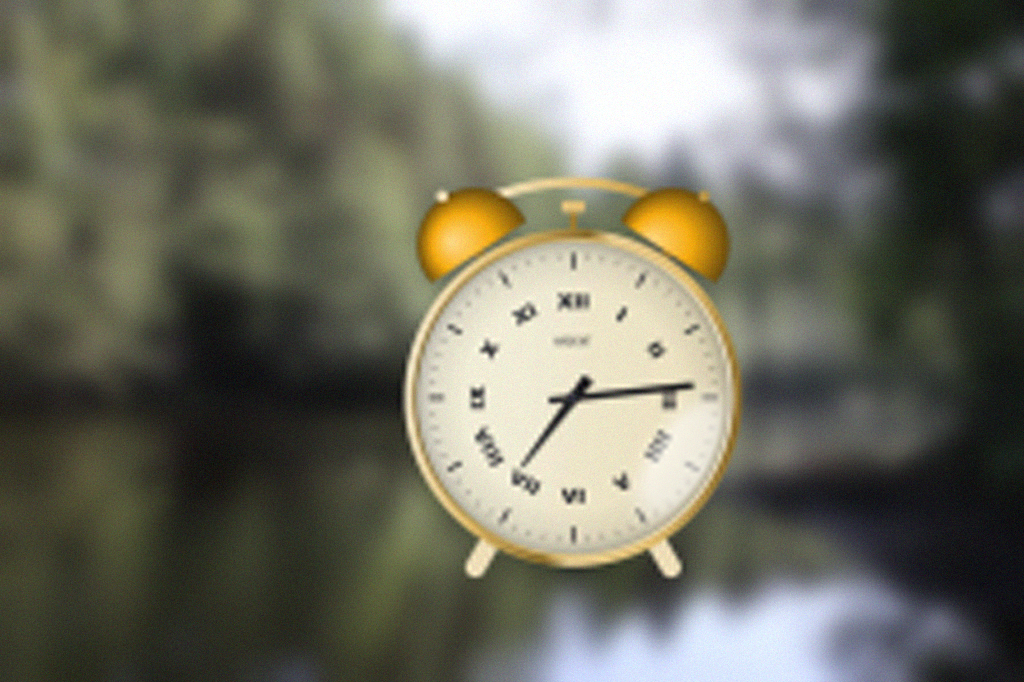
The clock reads 7,14
